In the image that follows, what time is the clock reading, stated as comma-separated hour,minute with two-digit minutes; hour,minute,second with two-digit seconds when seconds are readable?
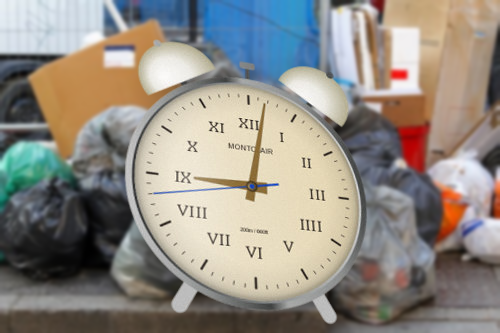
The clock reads 9,01,43
